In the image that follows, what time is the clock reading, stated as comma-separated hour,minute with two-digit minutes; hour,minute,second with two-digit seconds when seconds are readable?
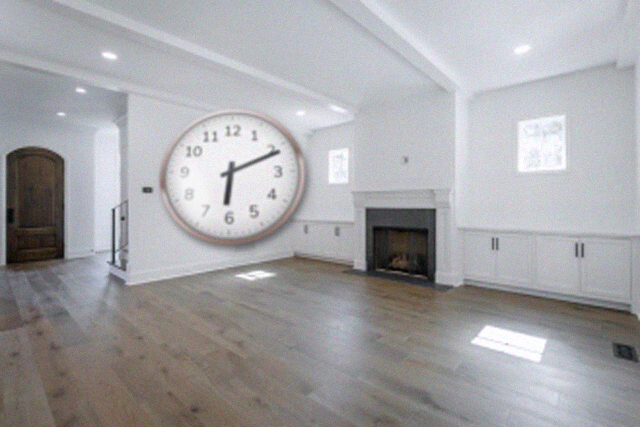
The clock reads 6,11
